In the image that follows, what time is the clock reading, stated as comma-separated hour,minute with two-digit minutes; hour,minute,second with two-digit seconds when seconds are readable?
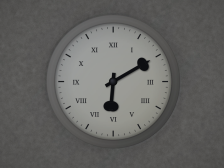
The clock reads 6,10
